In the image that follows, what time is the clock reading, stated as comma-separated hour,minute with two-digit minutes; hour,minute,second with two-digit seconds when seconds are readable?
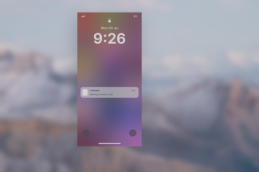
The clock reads 9,26
